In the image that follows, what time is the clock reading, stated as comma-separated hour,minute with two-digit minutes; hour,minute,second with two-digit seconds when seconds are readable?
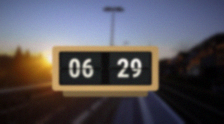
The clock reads 6,29
